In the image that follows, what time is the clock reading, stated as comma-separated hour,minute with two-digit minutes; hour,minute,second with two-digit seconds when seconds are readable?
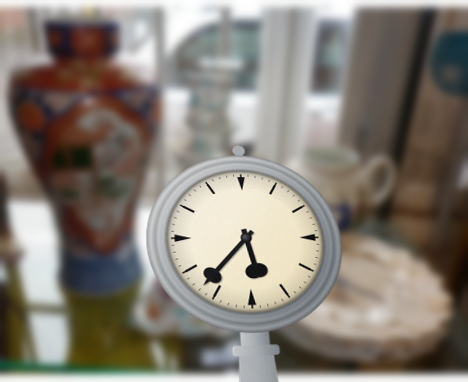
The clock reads 5,37
